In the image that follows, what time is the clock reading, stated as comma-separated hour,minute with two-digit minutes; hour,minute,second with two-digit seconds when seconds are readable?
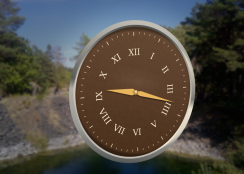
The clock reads 9,18
